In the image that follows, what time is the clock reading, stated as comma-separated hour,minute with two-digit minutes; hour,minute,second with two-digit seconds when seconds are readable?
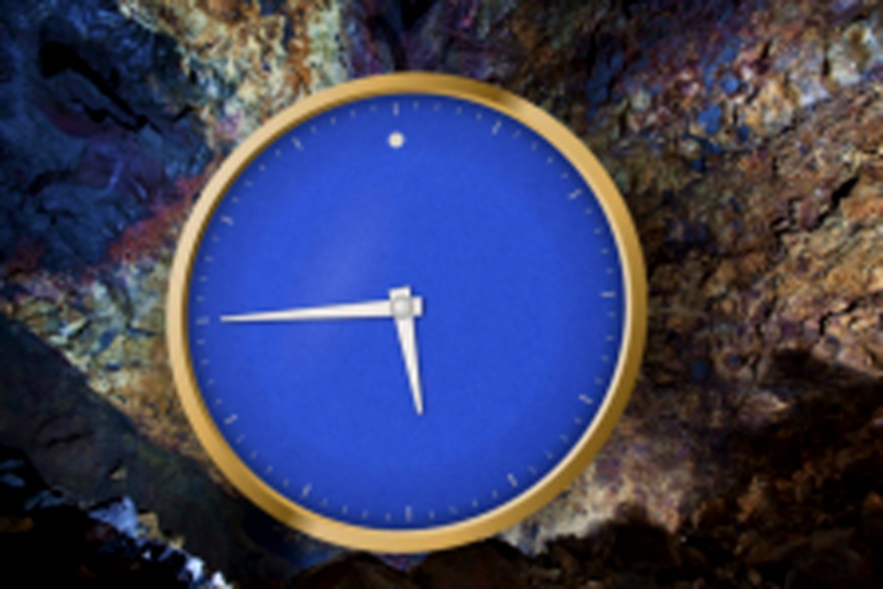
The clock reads 5,45
